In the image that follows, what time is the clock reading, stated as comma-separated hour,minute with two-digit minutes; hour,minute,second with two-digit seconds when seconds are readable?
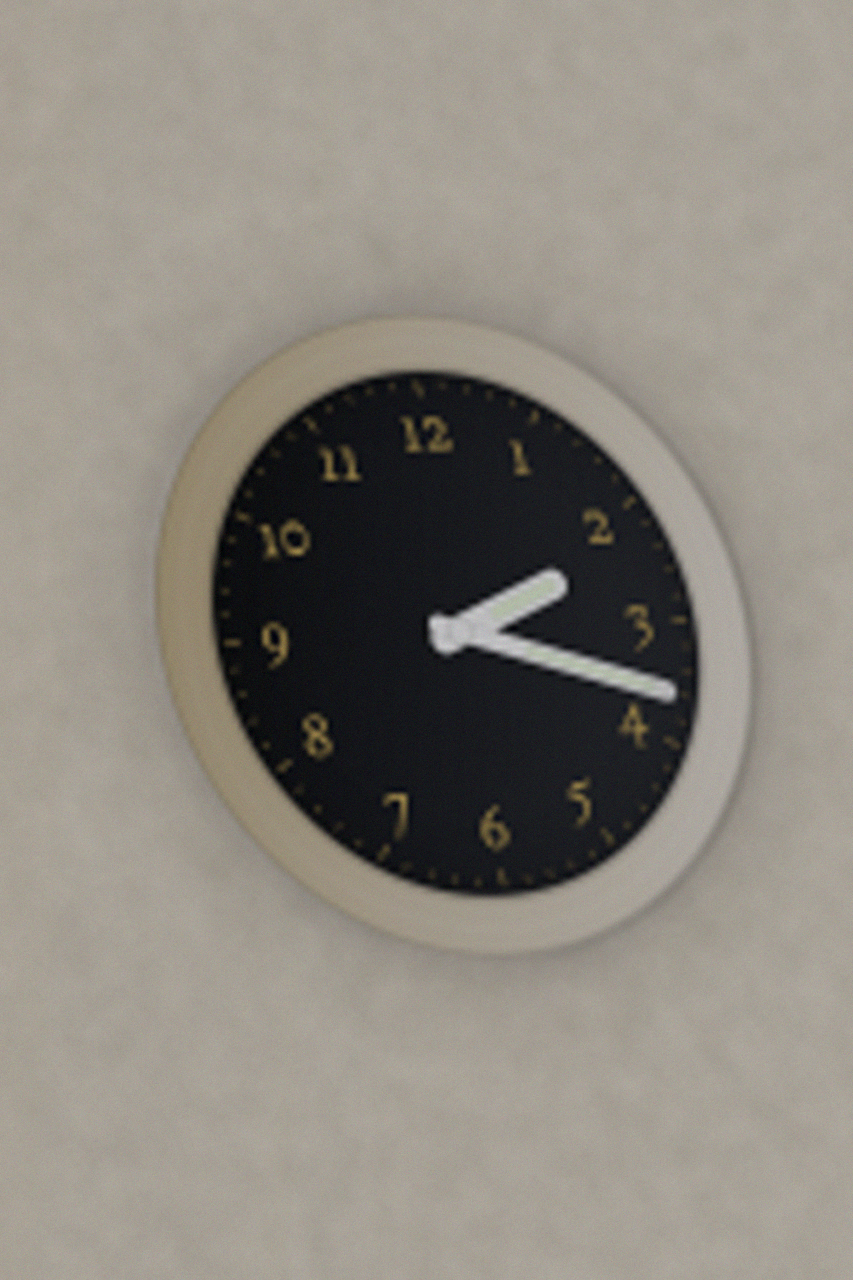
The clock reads 2,18
